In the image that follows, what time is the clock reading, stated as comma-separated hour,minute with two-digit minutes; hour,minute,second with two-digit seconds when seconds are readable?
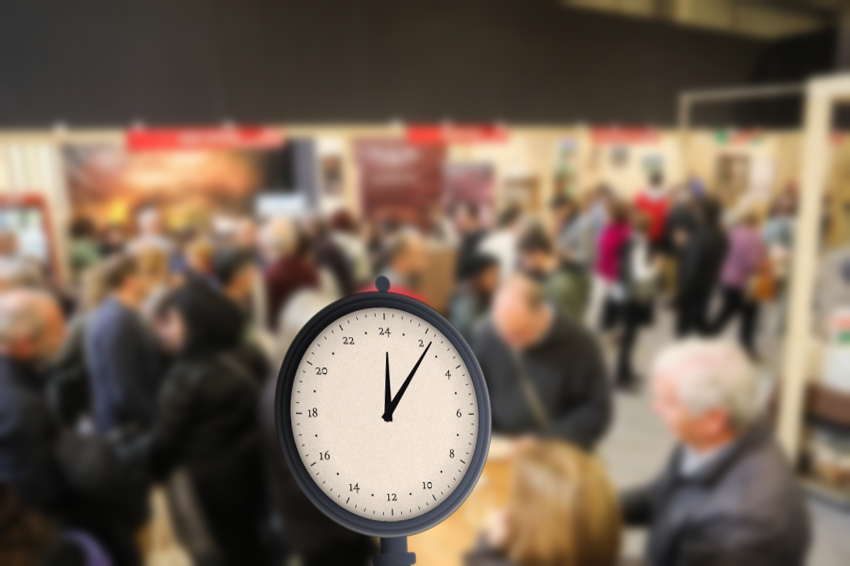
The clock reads 0,06
